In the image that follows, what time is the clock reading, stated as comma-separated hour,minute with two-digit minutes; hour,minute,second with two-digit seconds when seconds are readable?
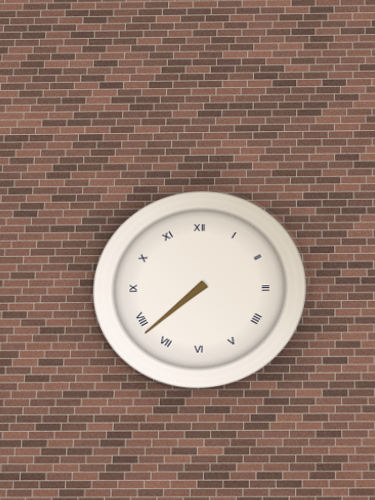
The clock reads 7,38
